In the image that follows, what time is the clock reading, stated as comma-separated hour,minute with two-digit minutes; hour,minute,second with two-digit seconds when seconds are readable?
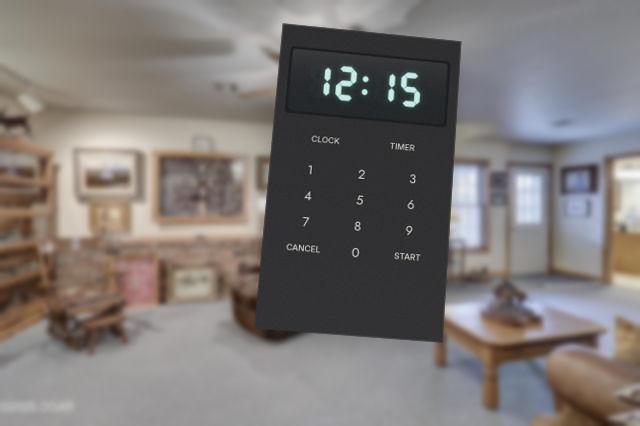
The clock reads 12,15
